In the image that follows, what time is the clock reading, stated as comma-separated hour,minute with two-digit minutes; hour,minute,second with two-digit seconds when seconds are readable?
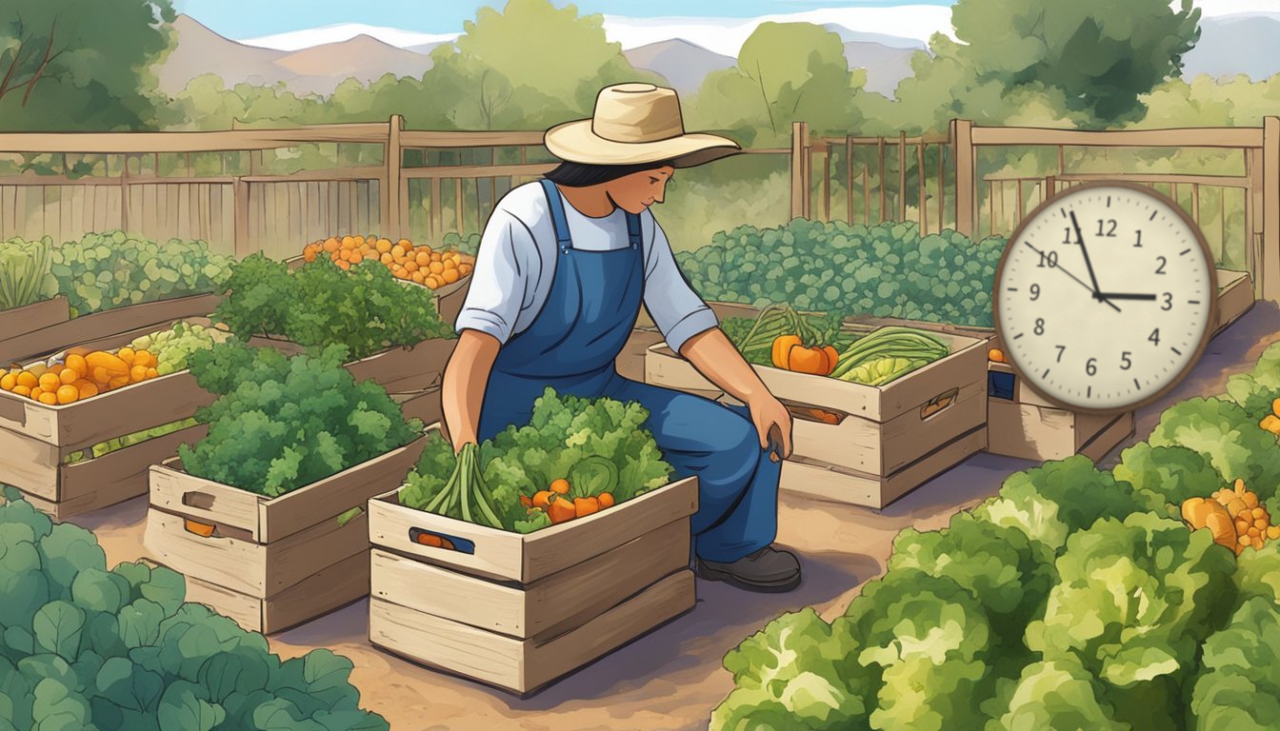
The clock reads 2,55,50
